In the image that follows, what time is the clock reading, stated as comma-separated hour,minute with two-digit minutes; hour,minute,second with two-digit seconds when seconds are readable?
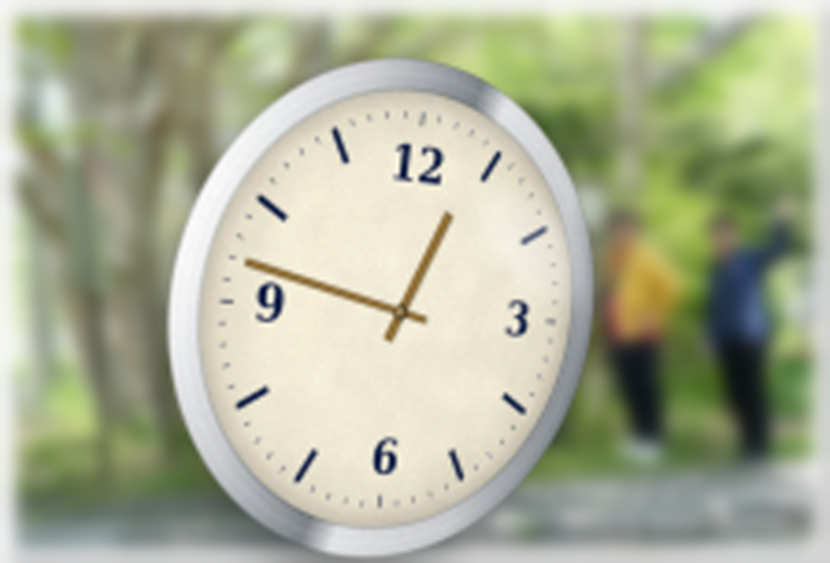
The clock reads 12,47
